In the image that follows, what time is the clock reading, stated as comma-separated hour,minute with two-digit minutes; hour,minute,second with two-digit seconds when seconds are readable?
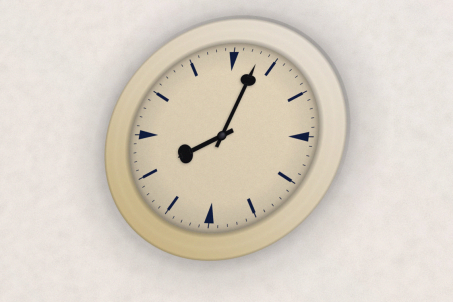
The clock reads 8,03
